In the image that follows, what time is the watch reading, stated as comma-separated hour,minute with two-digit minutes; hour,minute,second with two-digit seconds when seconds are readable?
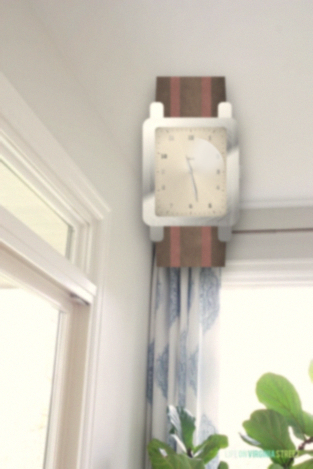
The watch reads 11,28
